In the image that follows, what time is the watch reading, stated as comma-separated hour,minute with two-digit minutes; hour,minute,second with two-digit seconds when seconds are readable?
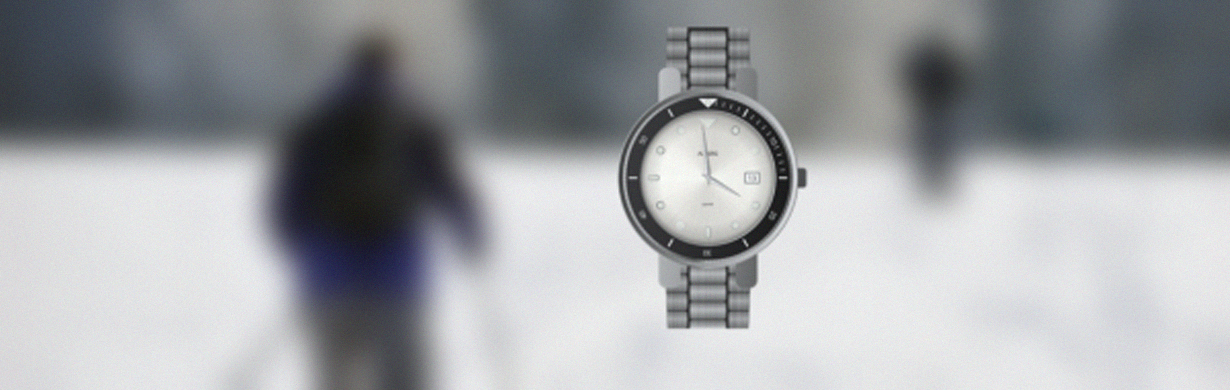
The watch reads 3,59
